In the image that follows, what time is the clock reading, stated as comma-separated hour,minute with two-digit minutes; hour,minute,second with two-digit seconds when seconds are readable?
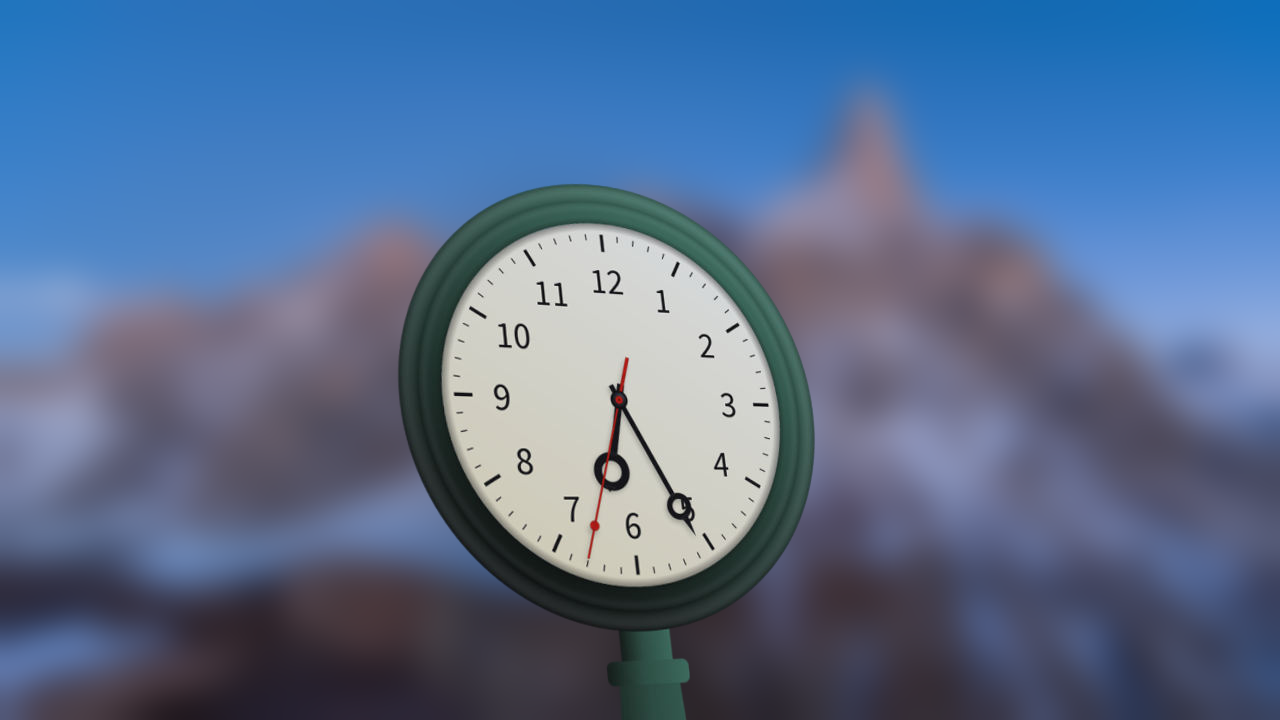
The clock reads 6,25,33
